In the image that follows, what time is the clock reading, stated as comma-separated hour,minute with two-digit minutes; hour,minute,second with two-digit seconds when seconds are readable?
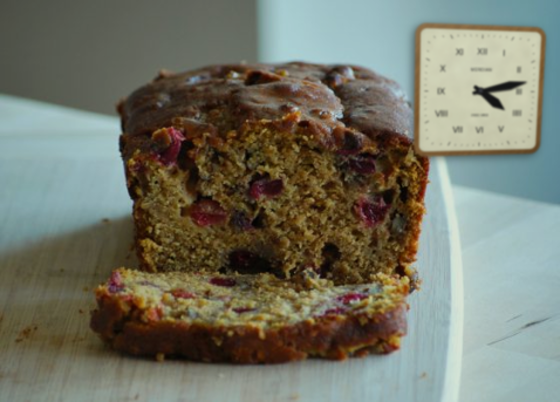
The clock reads 4,13
